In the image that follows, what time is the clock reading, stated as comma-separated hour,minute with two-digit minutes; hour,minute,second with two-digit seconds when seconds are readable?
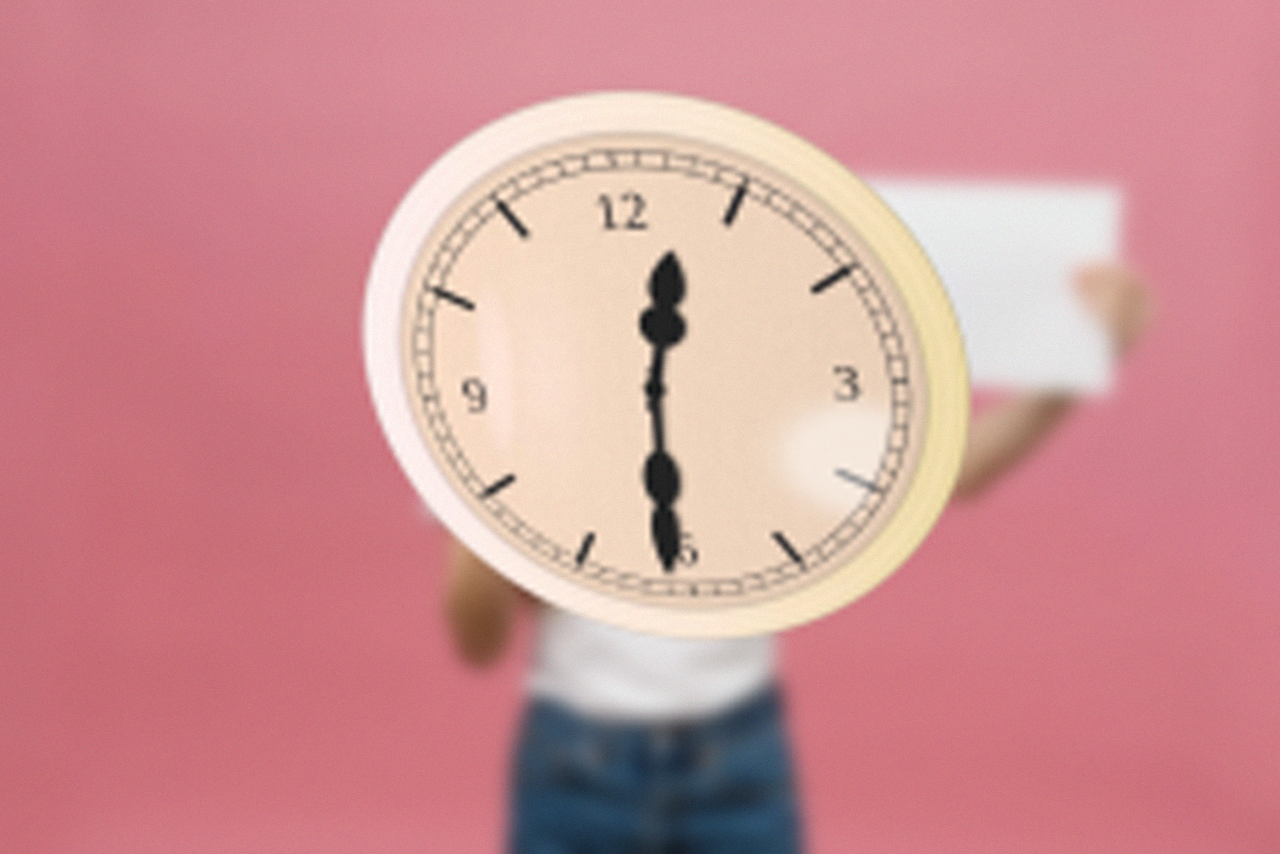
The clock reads 12,31
